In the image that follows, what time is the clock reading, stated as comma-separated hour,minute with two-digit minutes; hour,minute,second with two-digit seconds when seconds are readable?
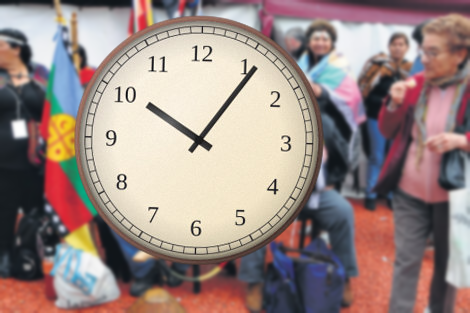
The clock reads 10,06
